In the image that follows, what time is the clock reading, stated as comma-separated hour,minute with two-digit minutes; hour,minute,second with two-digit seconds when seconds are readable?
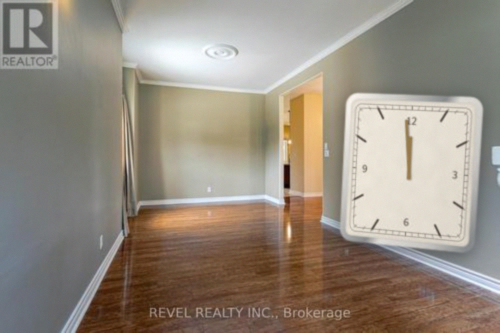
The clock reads 11,59
